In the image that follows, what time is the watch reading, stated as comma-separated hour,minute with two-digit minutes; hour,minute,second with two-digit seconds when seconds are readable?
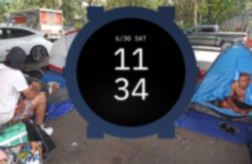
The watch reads 11,34
